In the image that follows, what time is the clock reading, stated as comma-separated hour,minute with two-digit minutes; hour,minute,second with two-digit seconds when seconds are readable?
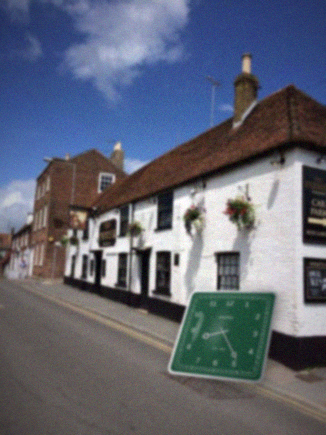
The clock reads 8,24
